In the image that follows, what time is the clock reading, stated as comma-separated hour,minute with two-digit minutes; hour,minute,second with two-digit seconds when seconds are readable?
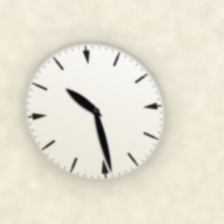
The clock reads 10,29
